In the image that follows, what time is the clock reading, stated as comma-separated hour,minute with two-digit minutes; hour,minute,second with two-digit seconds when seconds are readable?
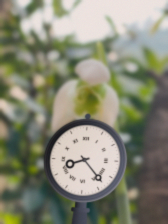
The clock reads 8,23
